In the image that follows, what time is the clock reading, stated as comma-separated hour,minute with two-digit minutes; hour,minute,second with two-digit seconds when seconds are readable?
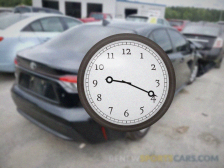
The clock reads 9,19
